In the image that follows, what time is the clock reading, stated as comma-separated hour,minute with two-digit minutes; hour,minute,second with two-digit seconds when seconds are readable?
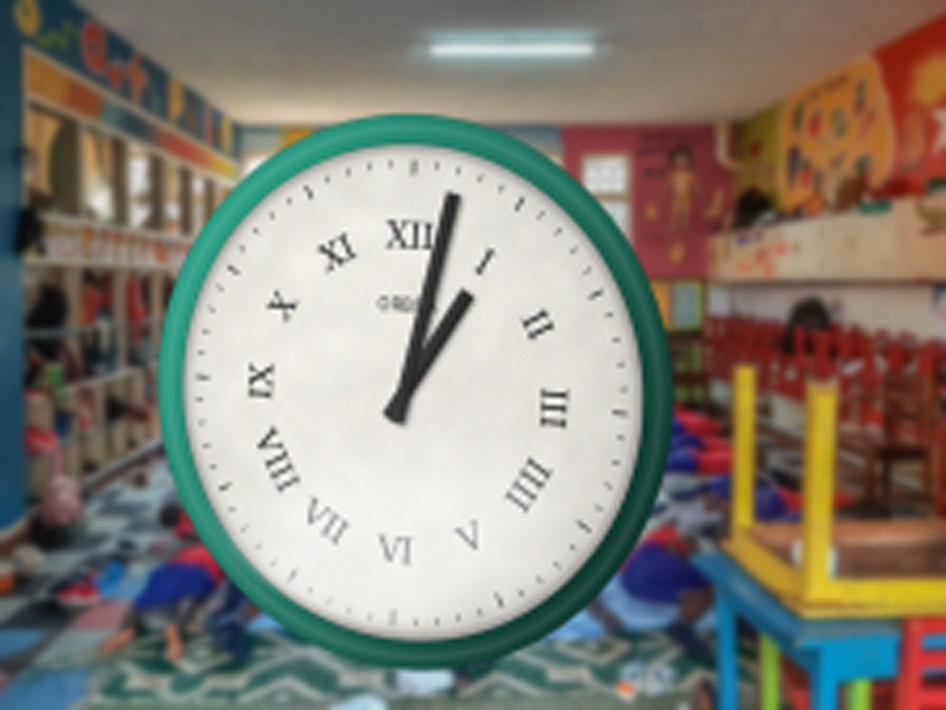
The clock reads 1,02
